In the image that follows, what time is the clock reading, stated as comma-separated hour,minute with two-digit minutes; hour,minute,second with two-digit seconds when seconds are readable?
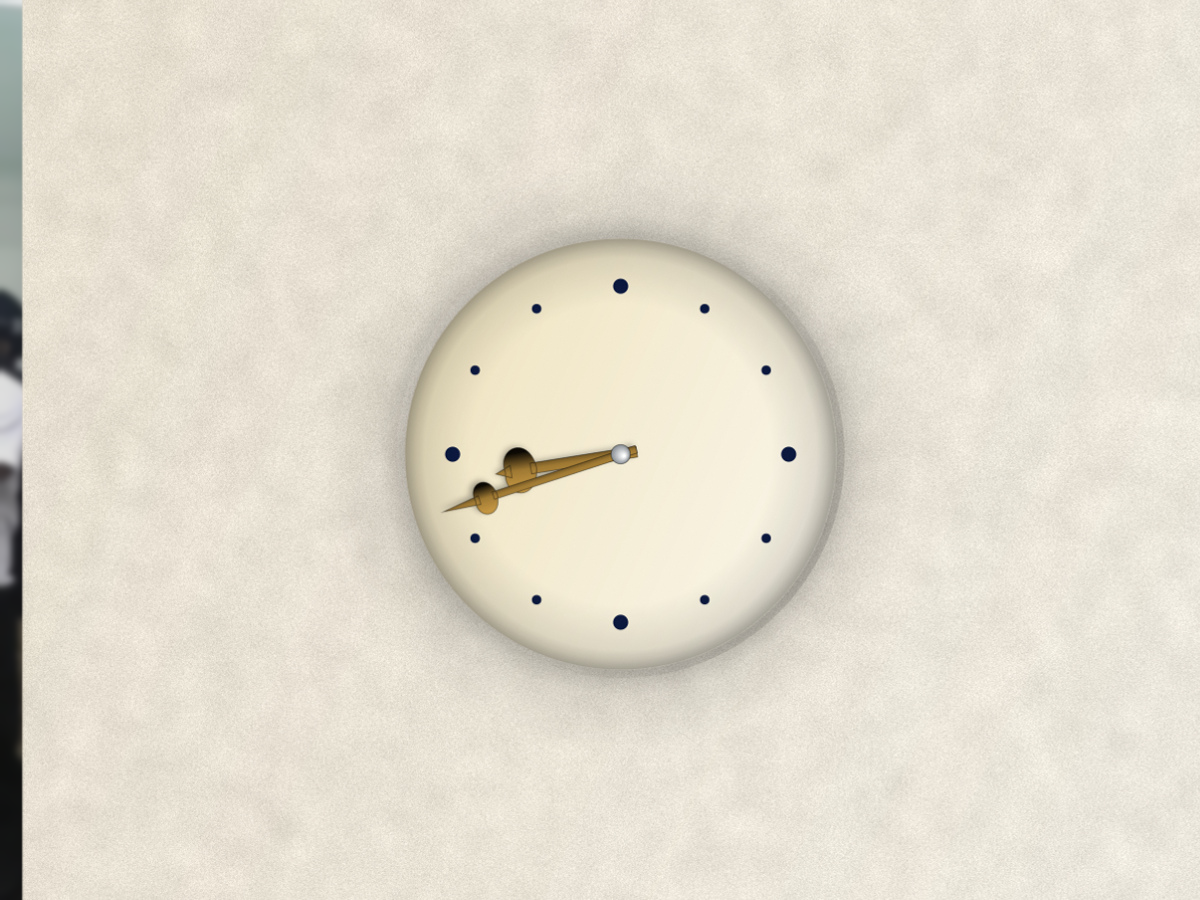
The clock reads 8,42
